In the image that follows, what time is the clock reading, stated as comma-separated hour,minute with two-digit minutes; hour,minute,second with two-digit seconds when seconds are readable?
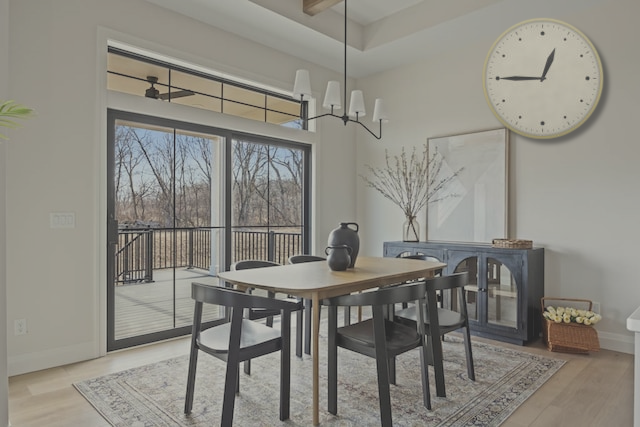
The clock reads 12,45
